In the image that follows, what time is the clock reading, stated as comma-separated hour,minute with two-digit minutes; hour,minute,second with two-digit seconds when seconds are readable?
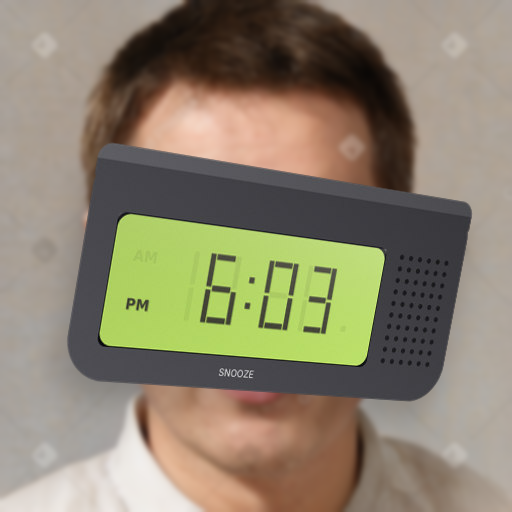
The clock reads 6,03
